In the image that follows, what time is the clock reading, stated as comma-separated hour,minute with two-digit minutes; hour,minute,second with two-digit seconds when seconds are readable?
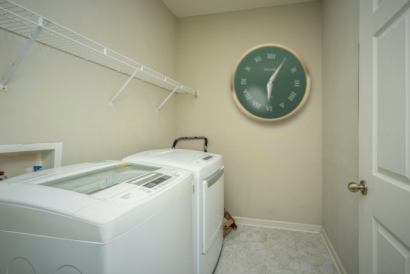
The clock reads 6,05
